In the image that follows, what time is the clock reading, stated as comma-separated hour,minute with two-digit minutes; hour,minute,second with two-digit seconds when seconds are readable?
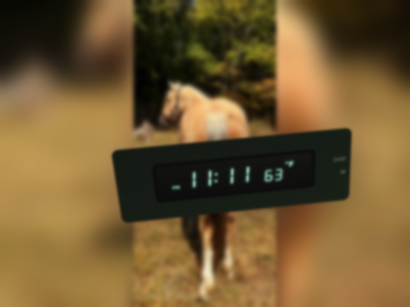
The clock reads 11,11
